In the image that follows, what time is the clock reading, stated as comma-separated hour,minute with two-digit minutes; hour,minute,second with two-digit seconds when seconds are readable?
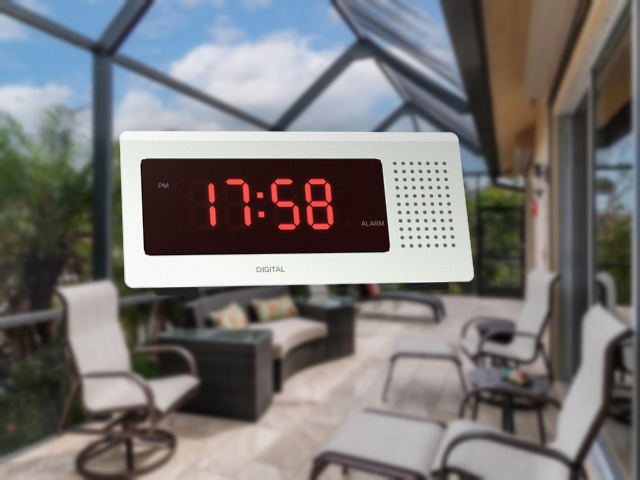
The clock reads 17,58
